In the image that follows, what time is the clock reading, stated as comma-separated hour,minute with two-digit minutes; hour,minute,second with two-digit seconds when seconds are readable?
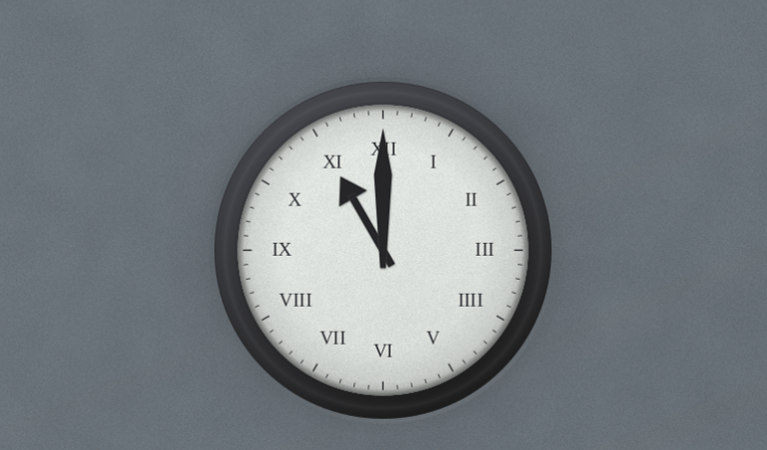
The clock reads 11,00
